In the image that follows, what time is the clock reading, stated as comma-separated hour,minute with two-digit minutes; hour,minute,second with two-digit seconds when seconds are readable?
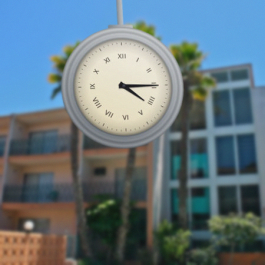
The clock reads 4,15
